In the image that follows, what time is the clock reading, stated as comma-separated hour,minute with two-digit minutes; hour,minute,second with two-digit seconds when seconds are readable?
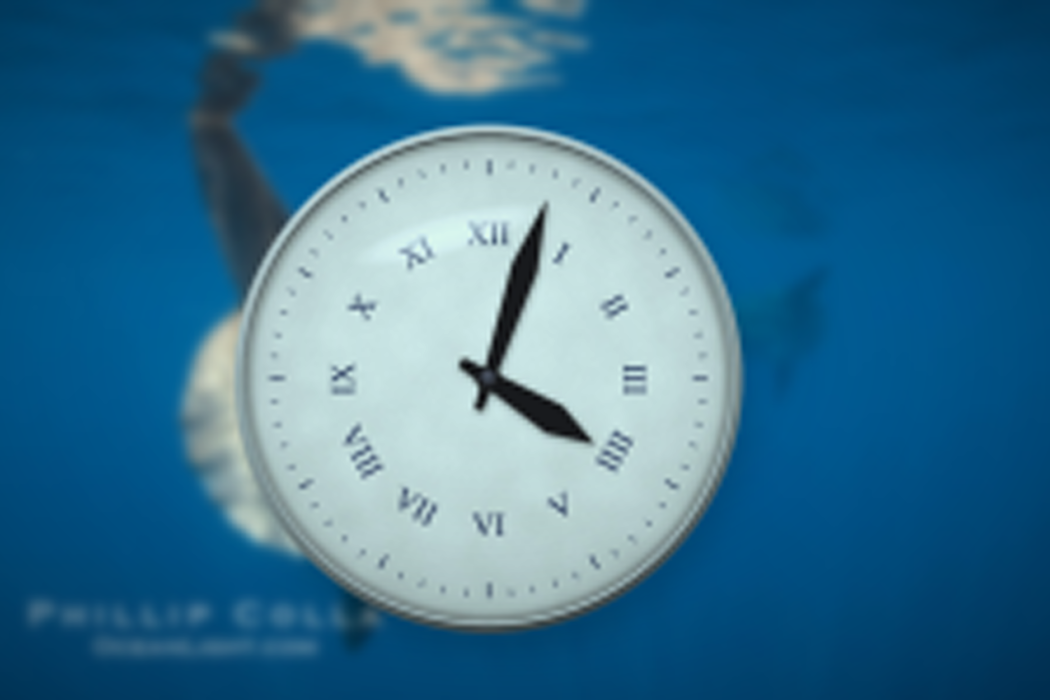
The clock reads 4,03
